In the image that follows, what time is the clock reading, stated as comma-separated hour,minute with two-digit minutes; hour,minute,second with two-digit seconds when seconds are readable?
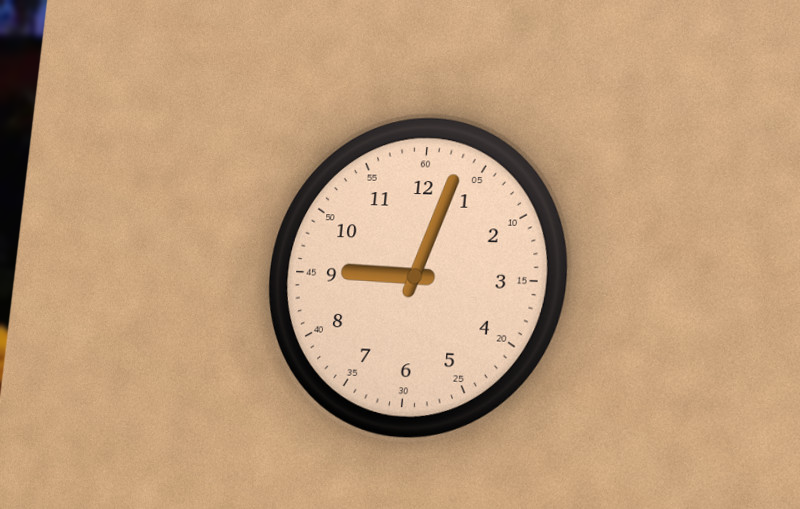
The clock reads 9,03
